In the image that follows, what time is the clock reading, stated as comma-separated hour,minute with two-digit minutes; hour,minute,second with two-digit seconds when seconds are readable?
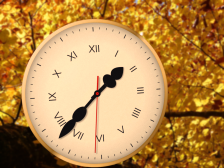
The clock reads 1,37,31
